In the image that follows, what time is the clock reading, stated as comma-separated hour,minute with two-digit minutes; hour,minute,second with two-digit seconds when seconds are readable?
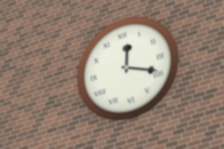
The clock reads 12,19
